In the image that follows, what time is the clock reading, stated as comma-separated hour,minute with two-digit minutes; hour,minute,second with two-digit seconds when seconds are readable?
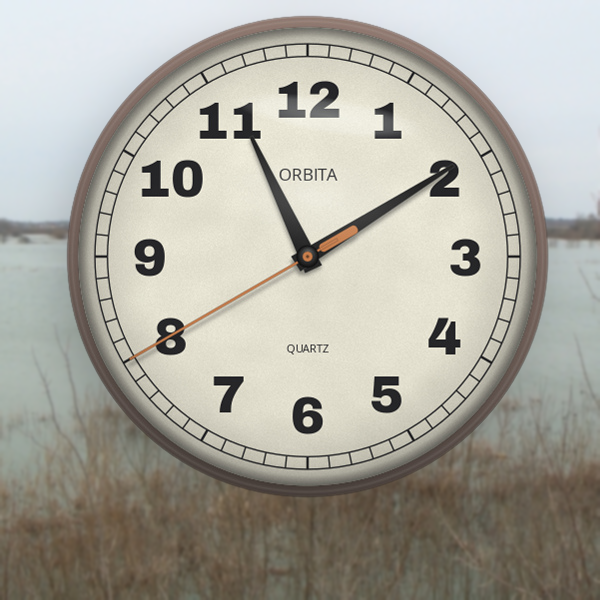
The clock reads 11,09,40
